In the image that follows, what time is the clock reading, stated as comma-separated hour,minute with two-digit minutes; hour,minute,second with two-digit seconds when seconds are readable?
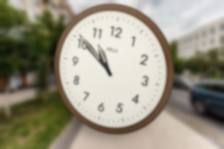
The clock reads 10,51
